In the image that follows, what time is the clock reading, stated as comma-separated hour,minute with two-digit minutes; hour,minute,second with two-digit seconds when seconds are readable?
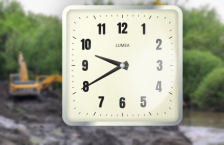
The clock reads 9,40
